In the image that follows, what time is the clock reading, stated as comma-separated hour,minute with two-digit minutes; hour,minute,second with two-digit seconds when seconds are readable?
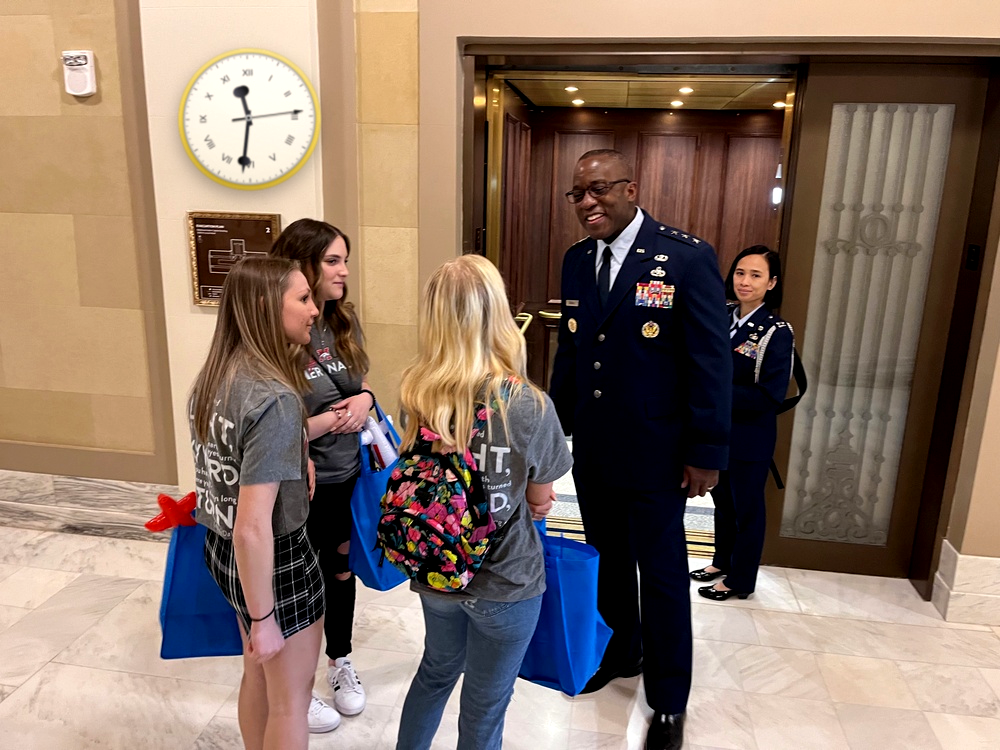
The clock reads 11,31,14
